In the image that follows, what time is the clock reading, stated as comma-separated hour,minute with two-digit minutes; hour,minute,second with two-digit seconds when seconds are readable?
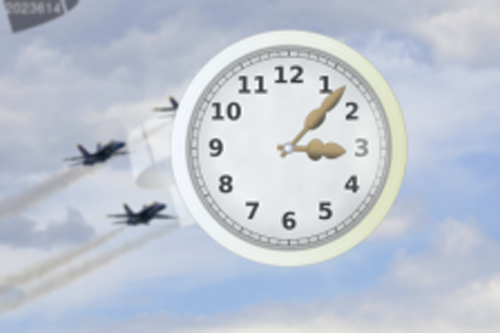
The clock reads 3,07
